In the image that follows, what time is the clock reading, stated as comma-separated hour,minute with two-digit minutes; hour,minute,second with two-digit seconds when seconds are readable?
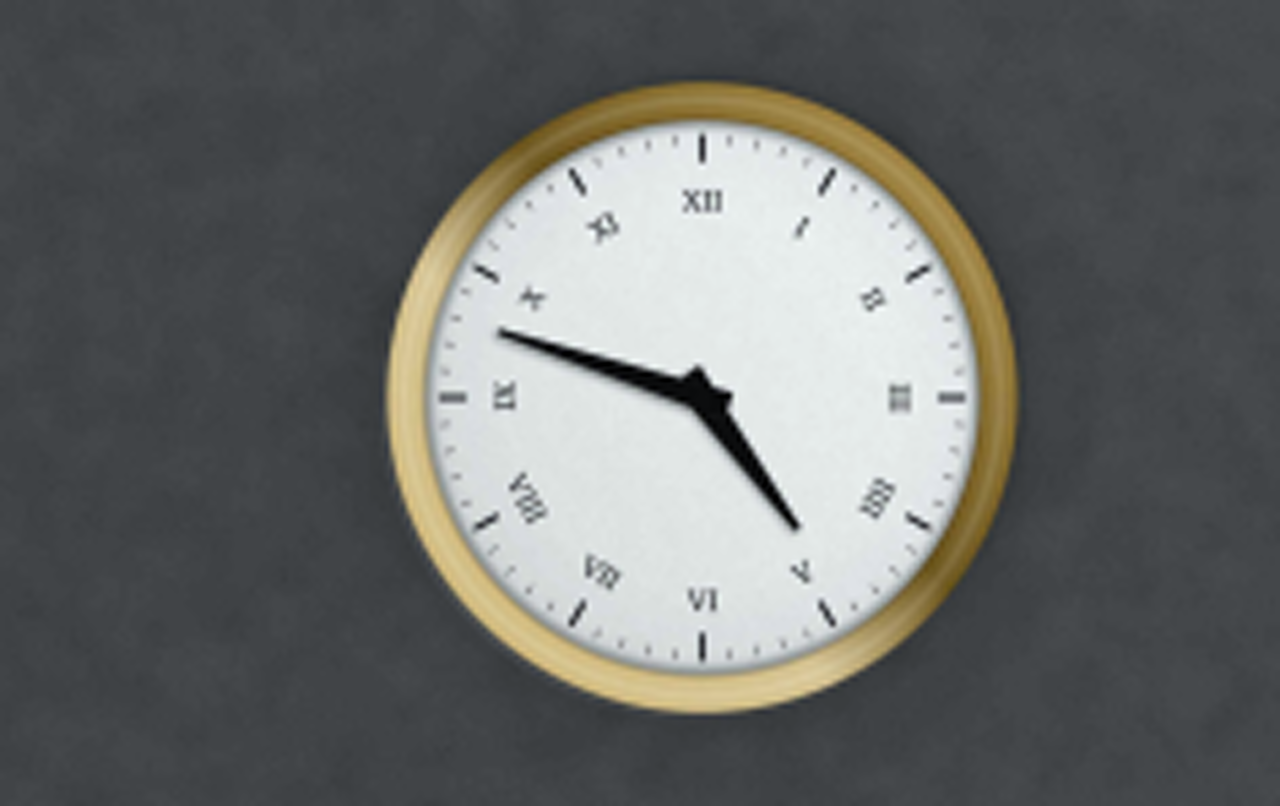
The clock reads 4,48
